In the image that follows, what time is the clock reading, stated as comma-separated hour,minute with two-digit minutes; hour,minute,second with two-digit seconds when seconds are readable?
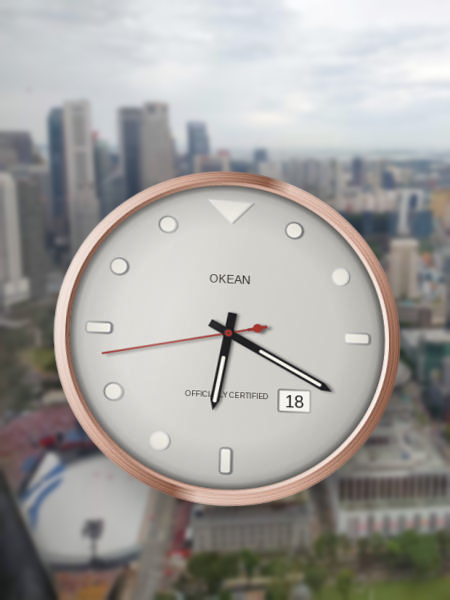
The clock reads 6,19,43
